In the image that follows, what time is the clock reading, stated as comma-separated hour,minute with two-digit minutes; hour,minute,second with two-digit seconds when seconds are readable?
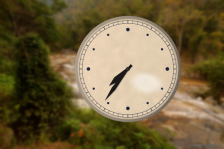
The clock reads 7,36
